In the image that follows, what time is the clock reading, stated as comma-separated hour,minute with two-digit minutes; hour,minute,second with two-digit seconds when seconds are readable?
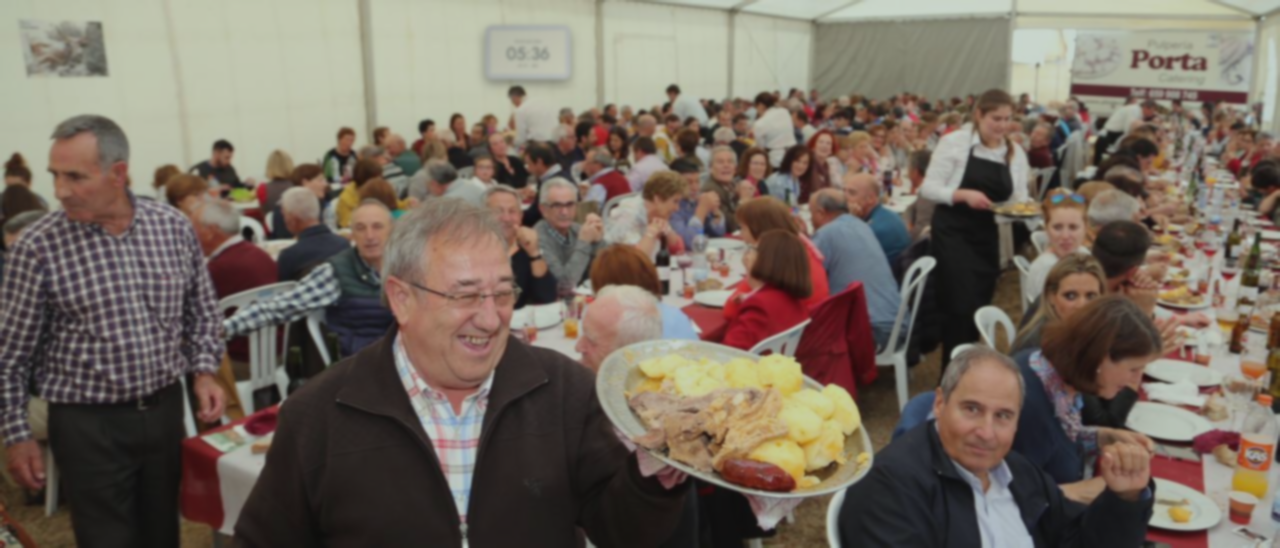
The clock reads 5,36
